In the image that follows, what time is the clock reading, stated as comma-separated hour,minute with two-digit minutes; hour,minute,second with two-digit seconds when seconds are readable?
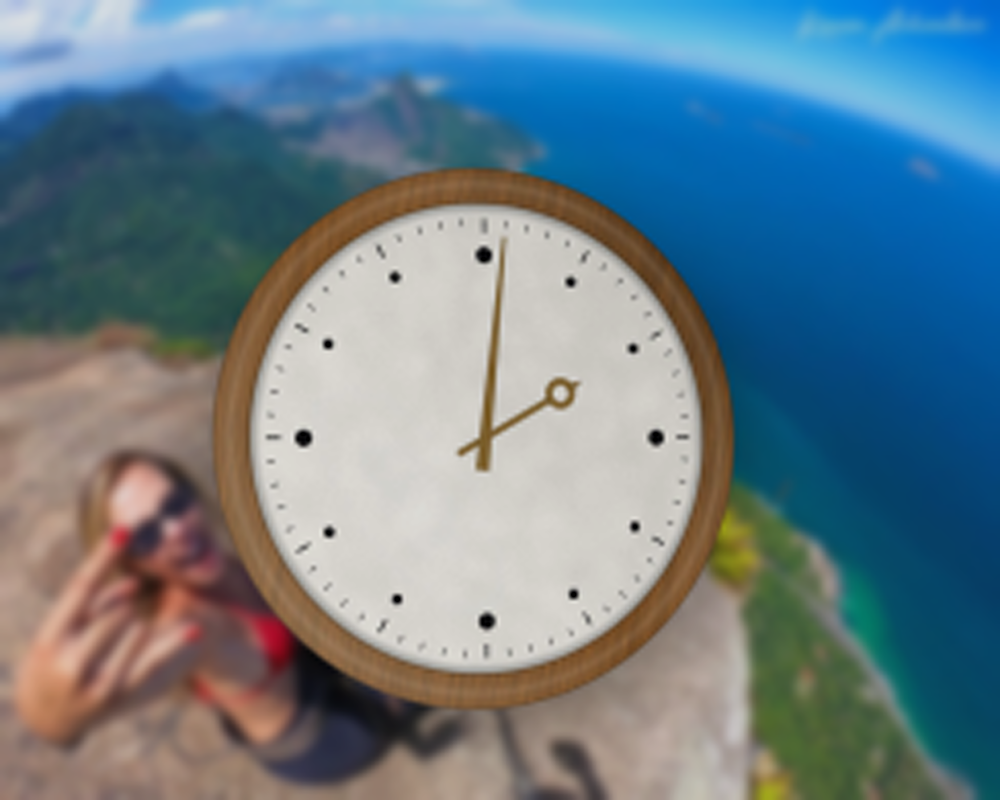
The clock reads 2,01
